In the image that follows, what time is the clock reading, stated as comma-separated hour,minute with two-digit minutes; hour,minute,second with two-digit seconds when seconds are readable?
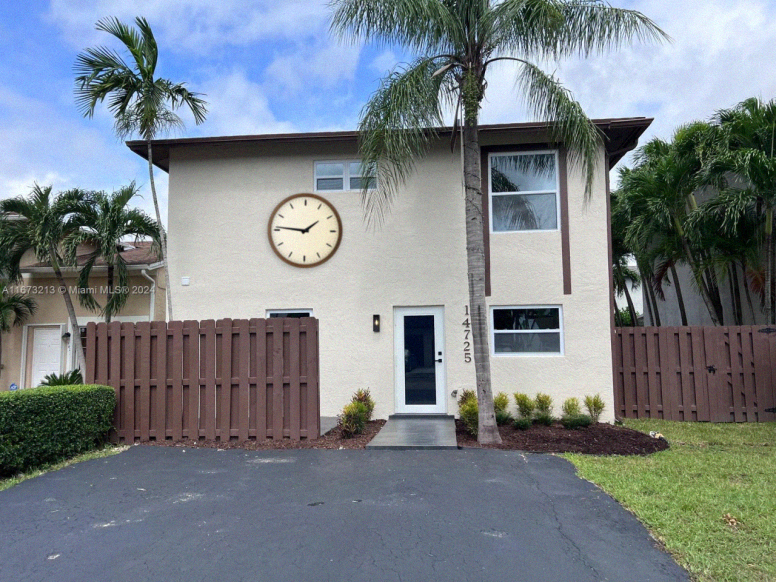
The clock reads 1,46
